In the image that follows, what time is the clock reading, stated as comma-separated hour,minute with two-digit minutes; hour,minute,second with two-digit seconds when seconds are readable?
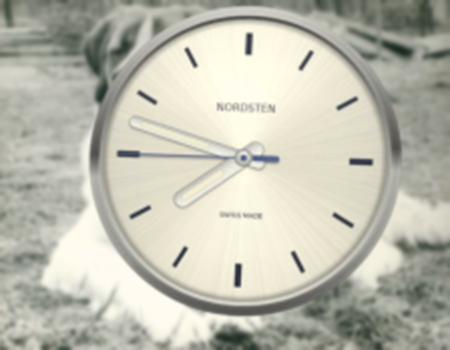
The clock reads 7,47,45
